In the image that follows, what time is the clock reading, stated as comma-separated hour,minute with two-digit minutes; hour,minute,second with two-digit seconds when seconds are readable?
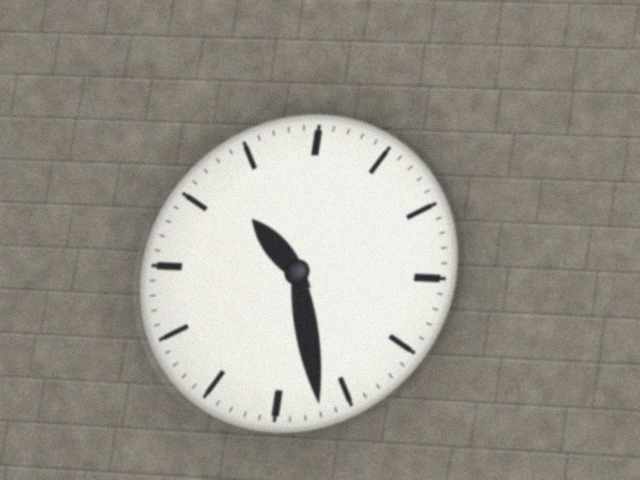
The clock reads 10,27
